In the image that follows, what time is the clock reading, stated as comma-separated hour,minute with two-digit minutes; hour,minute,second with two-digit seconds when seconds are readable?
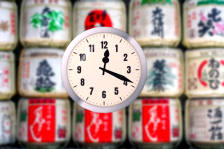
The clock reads 12,19
